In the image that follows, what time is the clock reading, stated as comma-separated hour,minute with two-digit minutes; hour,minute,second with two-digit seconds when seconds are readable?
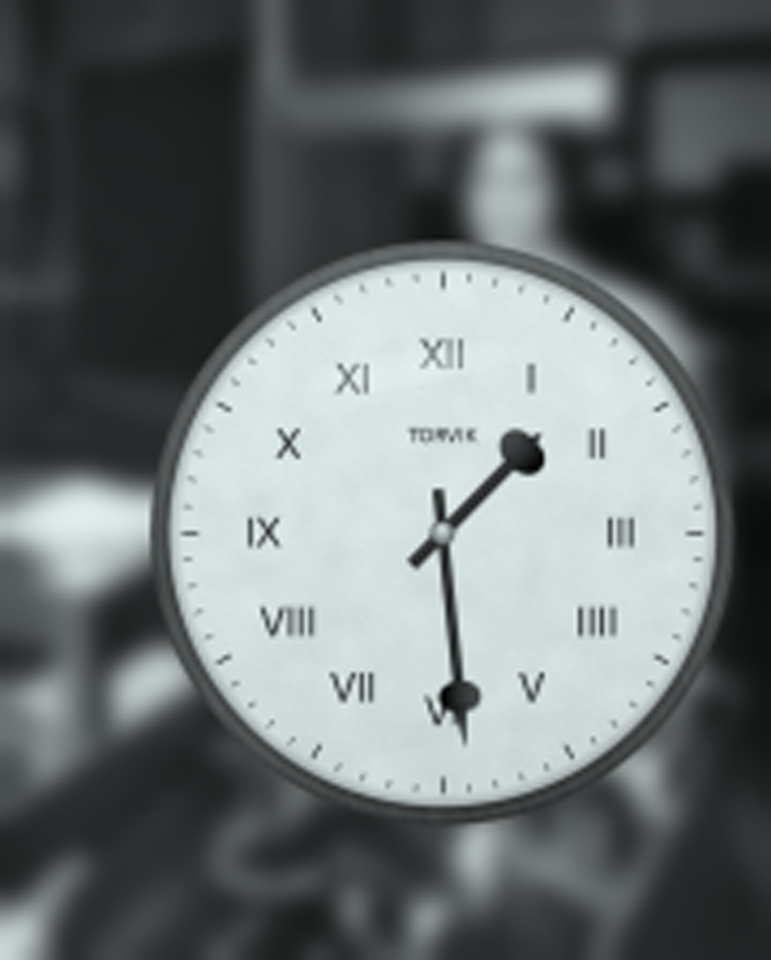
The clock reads 1,29
